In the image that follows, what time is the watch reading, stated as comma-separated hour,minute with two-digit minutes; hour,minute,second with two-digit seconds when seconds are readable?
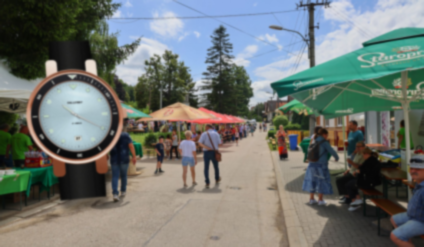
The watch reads 10,20
